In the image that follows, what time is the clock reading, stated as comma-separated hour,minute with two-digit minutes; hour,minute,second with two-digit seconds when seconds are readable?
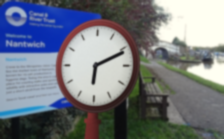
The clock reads 6,11
